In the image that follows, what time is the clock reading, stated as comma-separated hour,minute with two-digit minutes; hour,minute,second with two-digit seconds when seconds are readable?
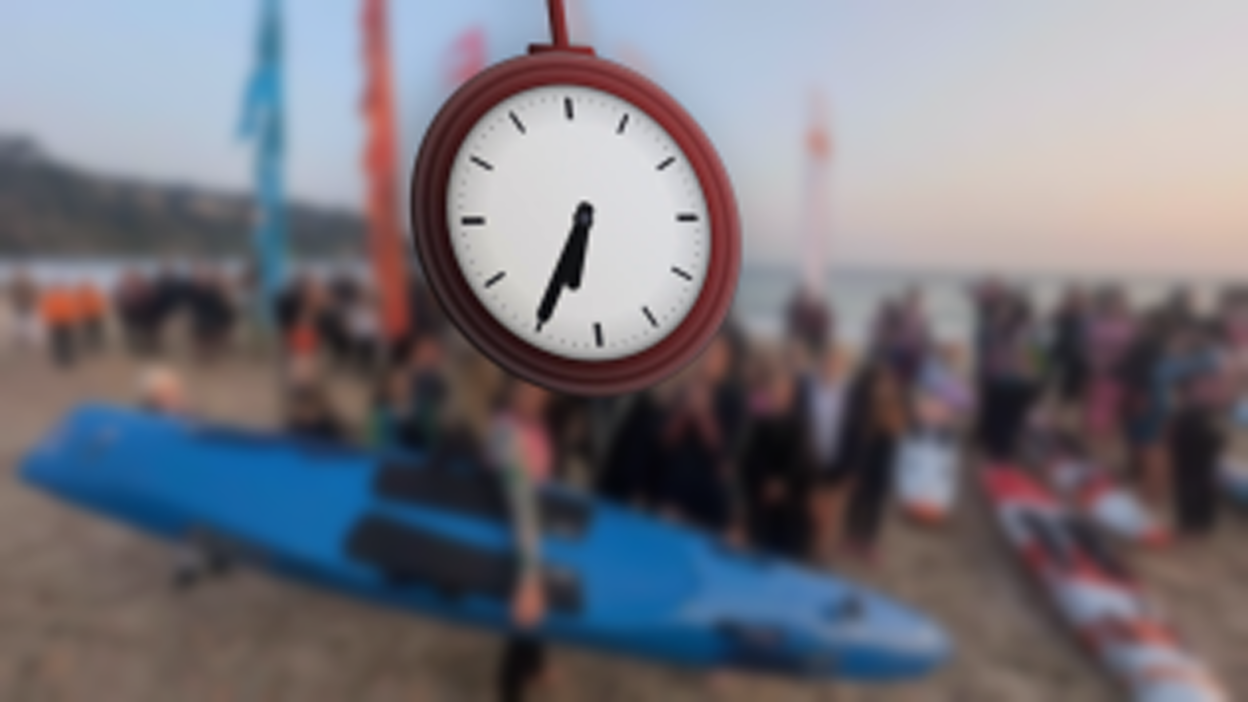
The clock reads 6,35
